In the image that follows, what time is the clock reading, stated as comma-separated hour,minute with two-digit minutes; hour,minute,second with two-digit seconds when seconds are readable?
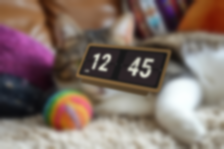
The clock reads 12,45
